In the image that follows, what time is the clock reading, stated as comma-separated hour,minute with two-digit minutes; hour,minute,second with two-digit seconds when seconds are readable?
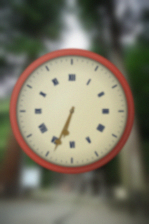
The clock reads 6,34
